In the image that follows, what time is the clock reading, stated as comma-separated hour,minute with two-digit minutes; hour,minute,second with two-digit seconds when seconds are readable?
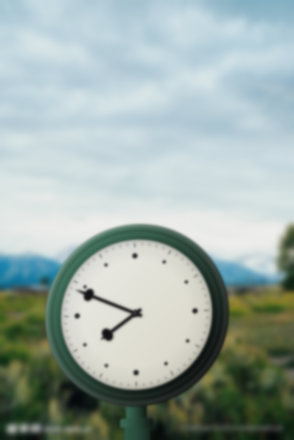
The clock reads 7,49
